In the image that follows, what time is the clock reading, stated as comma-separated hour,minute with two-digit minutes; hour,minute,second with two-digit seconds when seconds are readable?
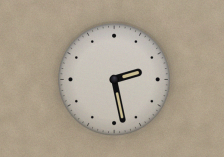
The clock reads 2,28
